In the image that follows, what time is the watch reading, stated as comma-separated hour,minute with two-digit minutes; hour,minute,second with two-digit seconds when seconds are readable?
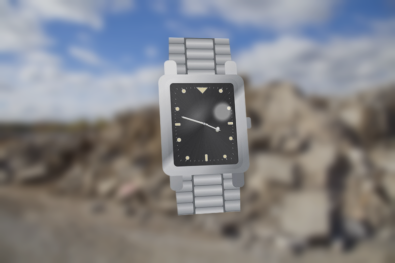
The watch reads 3,48
